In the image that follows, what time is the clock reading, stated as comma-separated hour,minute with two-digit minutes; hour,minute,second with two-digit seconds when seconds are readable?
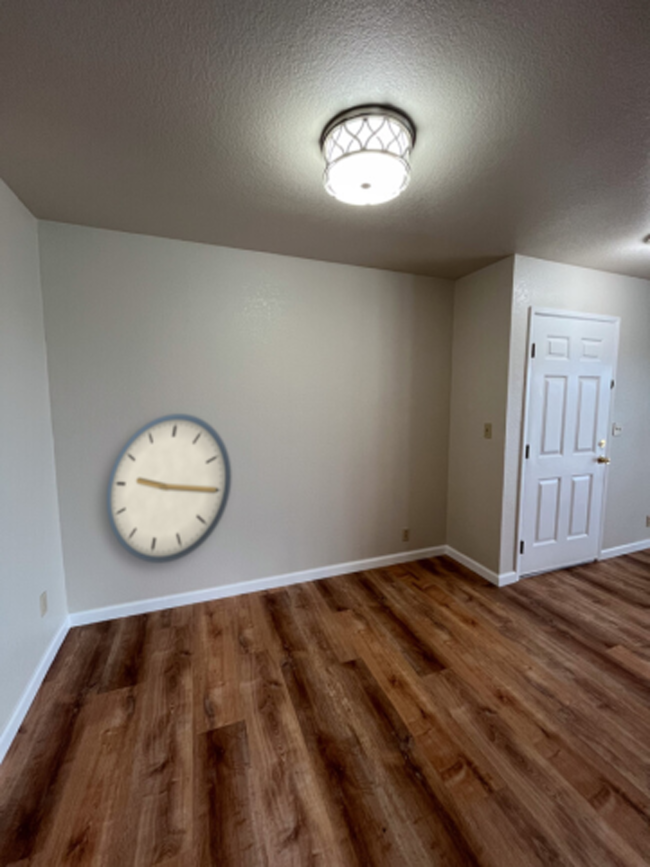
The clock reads 9,15
